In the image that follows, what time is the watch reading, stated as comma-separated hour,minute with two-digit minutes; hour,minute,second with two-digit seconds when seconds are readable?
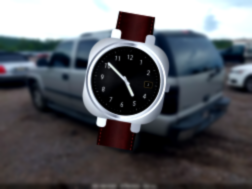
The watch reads 4,51
